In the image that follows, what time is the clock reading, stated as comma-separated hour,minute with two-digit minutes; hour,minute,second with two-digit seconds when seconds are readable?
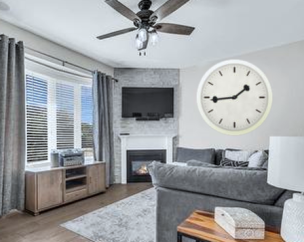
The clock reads 1,44
